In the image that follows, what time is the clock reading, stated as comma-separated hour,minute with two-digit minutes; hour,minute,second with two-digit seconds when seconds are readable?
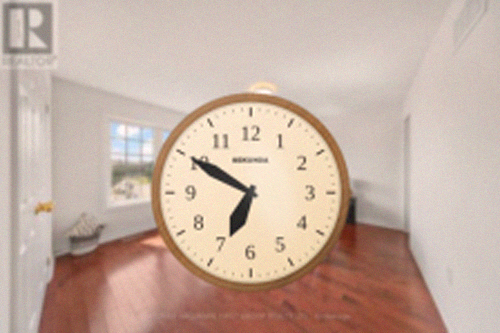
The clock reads 6,50
